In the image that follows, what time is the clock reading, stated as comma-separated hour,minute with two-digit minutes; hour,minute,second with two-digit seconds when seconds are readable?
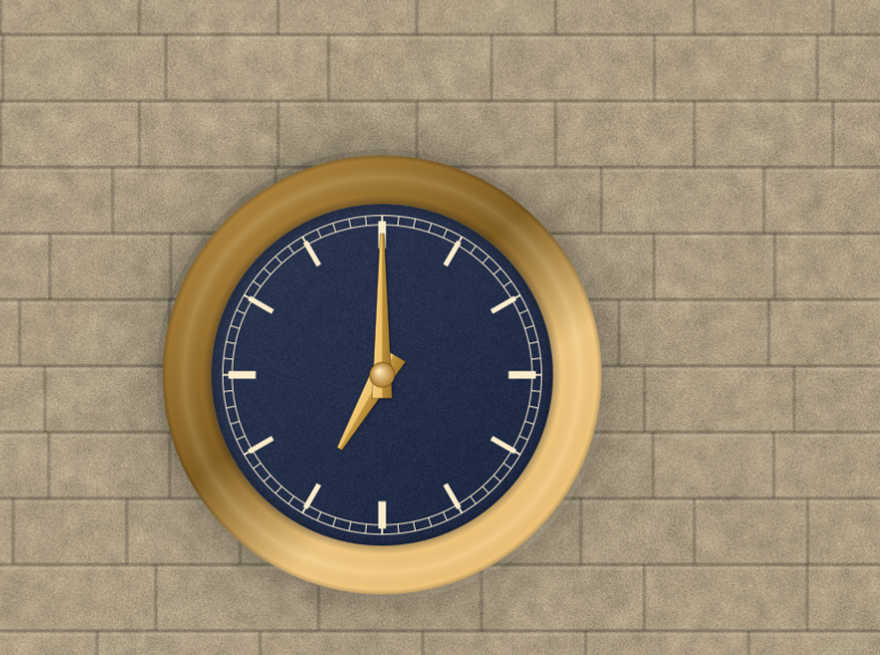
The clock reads 7,00
